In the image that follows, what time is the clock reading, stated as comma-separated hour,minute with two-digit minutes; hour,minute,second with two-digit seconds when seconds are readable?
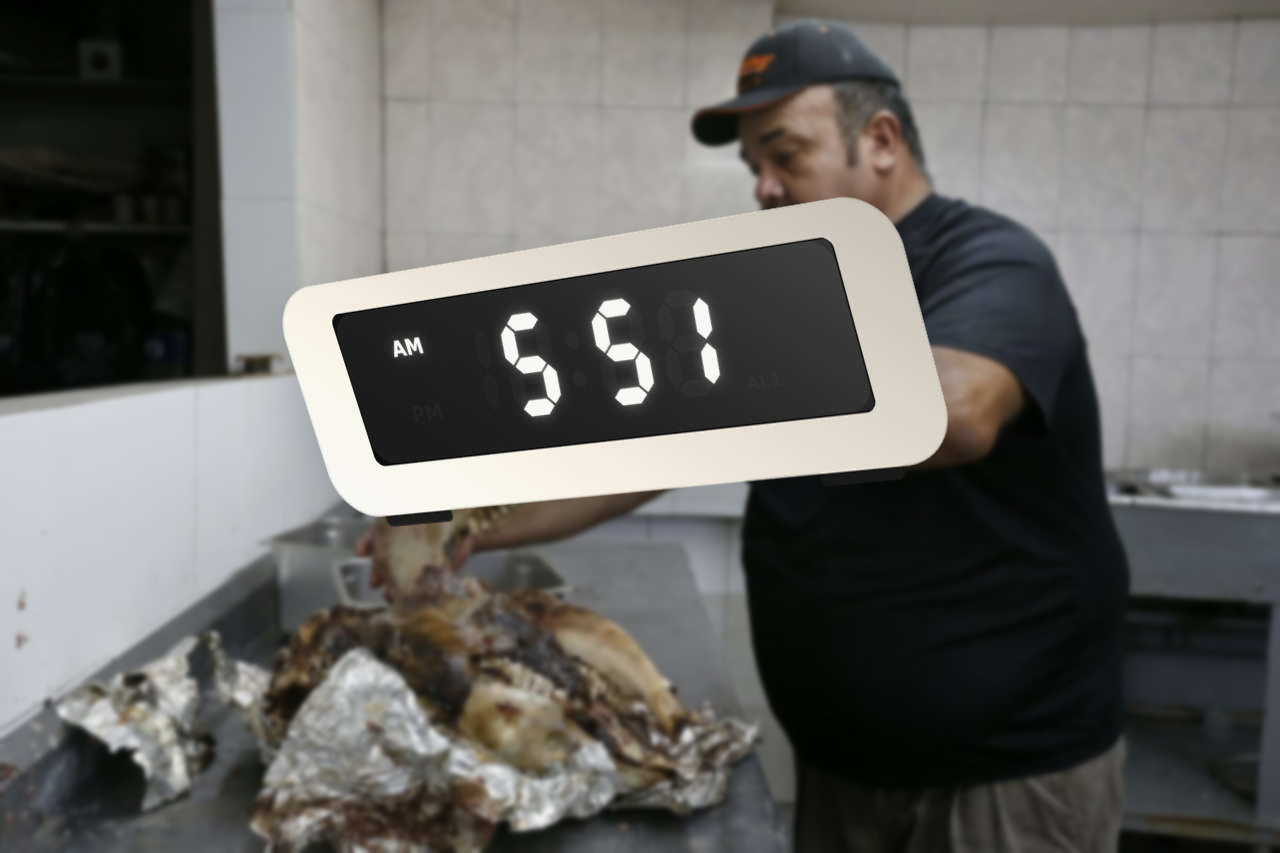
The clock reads 5,51
